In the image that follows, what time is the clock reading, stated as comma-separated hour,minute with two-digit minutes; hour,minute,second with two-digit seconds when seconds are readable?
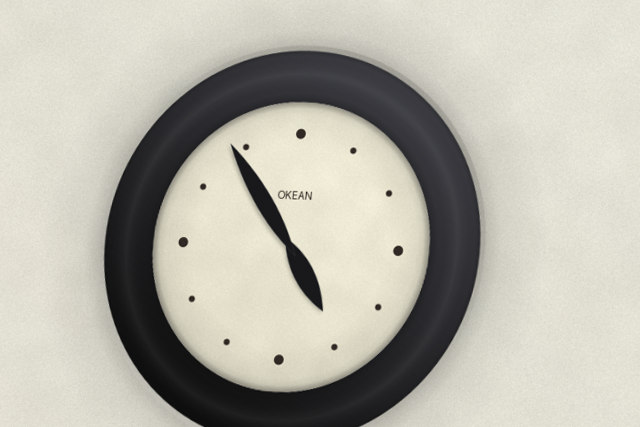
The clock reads 4,54
